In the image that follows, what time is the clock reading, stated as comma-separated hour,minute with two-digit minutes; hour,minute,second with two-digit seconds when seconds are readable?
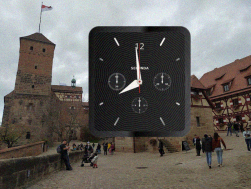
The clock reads 7,59
